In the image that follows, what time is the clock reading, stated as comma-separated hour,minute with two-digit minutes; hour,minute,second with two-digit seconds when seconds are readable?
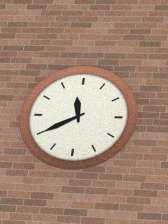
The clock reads 11,40
